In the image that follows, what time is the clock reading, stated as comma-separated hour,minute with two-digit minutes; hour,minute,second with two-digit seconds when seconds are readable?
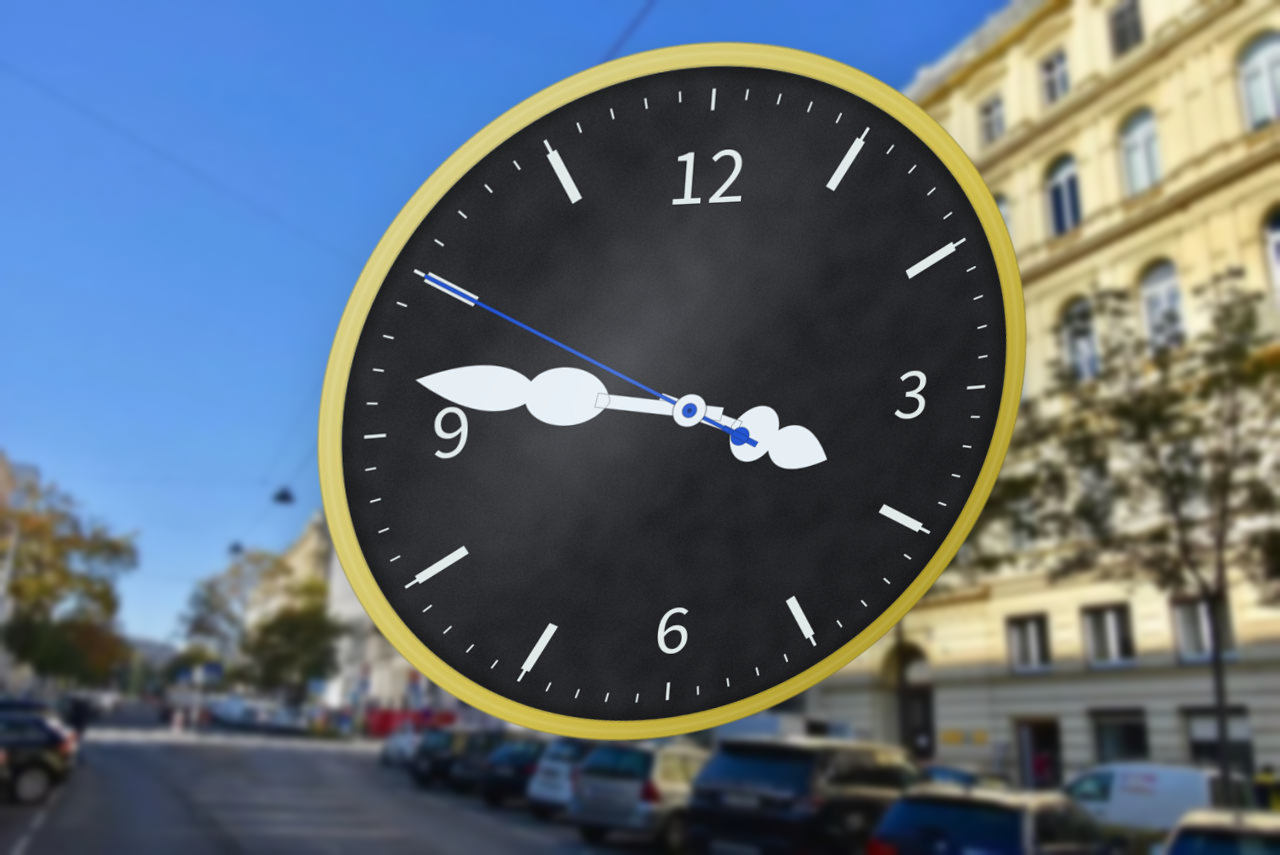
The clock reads 3,46,50
